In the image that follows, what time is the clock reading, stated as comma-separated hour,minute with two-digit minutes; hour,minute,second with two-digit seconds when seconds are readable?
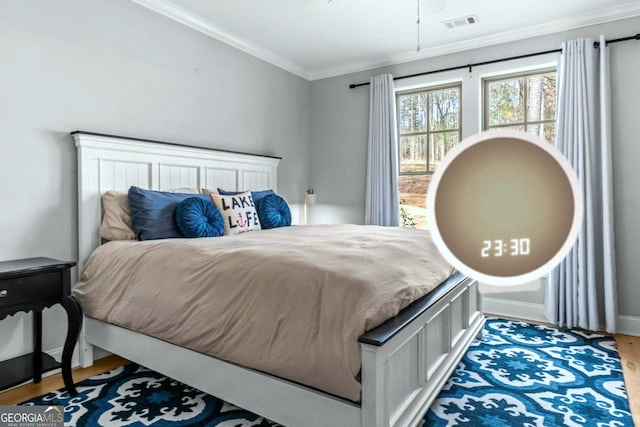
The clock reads 23,30
